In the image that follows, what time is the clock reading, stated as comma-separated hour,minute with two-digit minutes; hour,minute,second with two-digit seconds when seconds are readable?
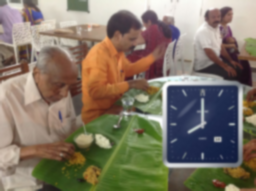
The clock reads 8,00
